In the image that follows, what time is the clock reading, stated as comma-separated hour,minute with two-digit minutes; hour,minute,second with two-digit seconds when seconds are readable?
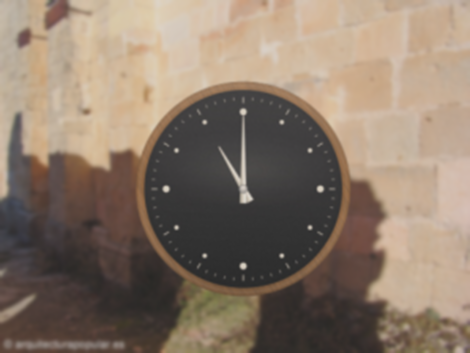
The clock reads 11,00
